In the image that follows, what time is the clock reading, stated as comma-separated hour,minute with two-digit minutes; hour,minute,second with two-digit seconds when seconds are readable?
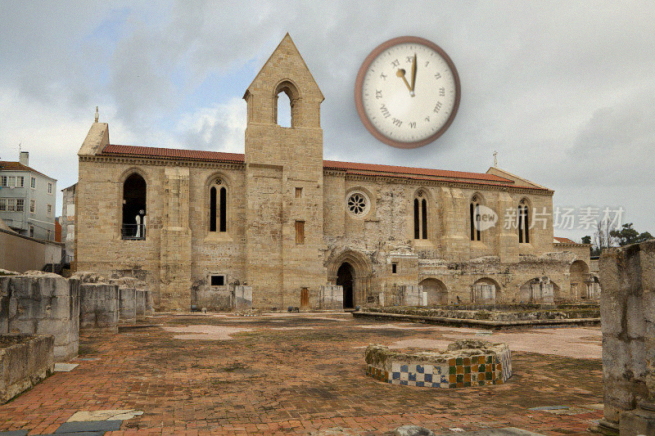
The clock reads 11,01
